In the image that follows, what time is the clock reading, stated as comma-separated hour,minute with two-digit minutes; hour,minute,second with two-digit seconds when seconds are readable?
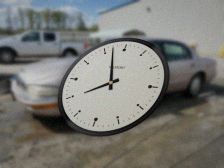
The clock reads 7,57
